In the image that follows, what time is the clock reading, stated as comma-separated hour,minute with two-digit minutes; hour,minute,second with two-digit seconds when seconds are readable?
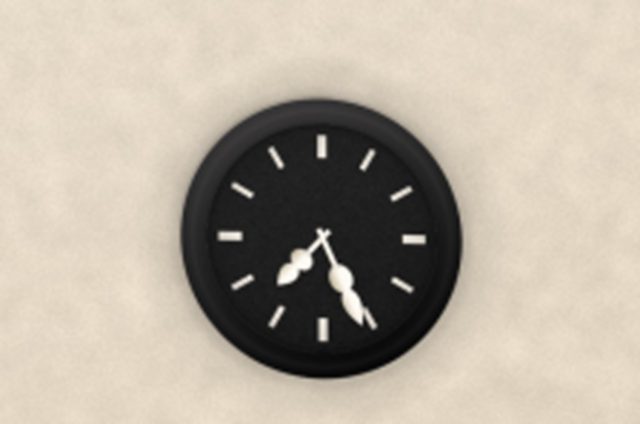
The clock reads 7,26
